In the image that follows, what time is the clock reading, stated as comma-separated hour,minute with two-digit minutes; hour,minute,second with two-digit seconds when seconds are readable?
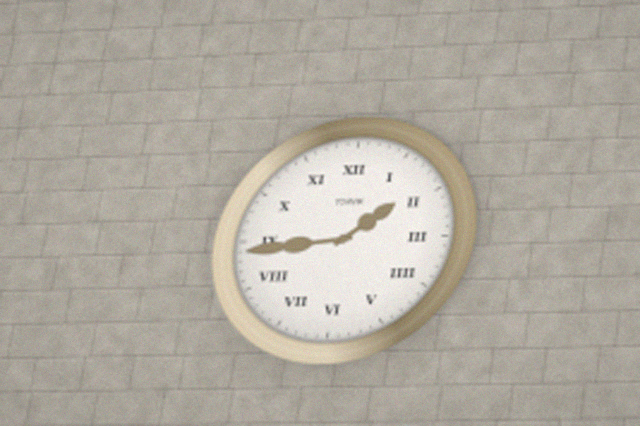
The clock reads 1,44
